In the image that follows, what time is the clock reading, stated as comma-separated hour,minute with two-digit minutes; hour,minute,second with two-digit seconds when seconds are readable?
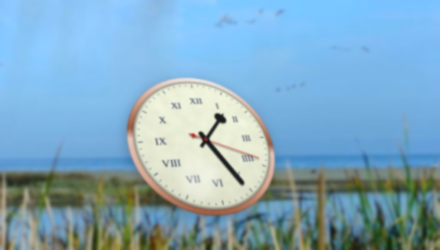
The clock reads 1,25,19
